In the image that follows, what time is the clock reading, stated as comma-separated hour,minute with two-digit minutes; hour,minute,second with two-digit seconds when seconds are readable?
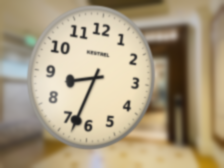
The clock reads 8,33
